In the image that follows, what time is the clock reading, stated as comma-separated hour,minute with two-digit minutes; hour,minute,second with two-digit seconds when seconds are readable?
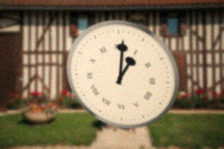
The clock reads 1,01
